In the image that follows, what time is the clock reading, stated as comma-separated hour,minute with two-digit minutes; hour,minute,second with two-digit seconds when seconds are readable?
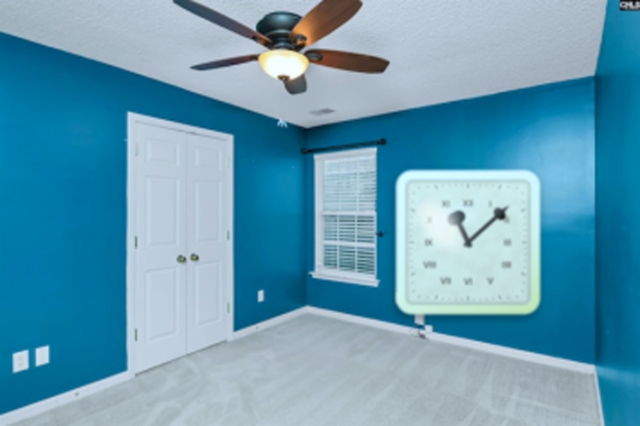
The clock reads 11,08
